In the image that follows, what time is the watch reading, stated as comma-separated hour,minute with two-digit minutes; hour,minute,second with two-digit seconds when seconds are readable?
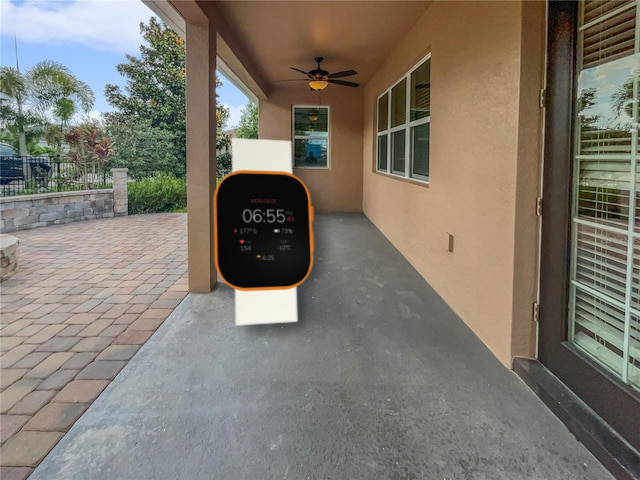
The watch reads 6,55
